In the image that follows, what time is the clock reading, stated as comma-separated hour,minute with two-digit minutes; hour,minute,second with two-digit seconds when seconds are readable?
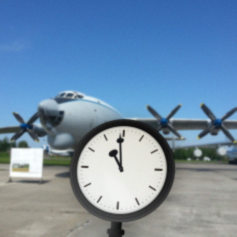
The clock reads 10,59
